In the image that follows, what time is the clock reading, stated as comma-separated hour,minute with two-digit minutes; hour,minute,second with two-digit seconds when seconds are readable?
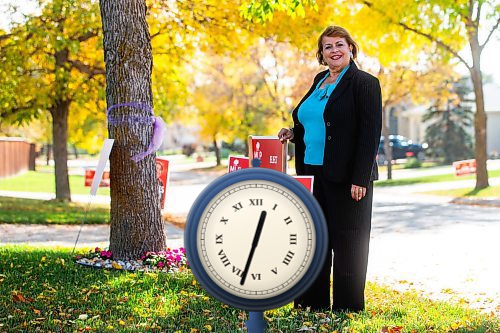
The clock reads 12,33
